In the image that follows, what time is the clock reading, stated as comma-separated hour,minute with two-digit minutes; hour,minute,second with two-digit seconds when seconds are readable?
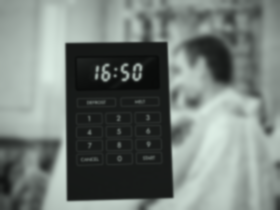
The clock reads 16,50
